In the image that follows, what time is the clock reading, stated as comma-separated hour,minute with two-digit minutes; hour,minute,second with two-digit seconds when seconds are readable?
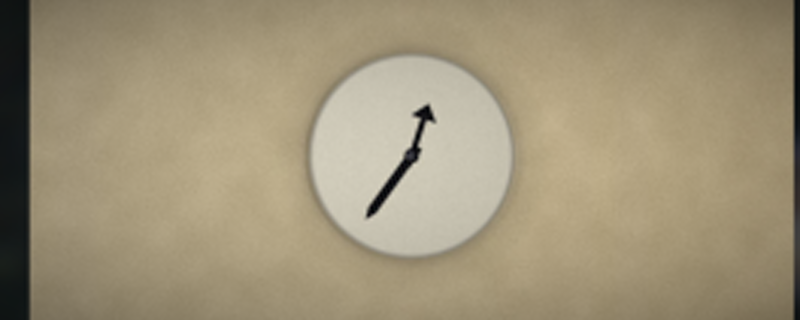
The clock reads 12,36
